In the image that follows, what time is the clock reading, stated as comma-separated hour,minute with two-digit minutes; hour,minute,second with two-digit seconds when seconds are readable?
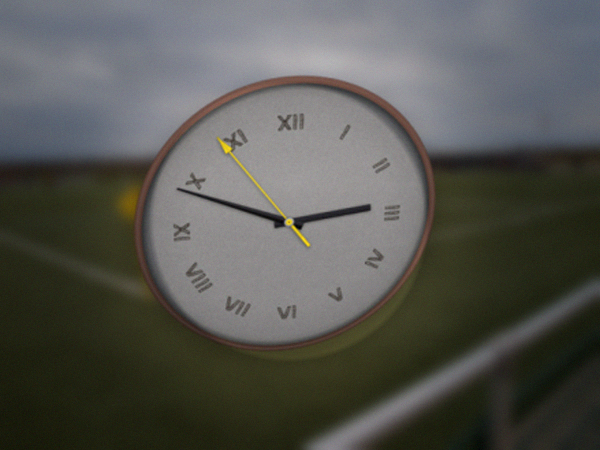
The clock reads 2,48,54
